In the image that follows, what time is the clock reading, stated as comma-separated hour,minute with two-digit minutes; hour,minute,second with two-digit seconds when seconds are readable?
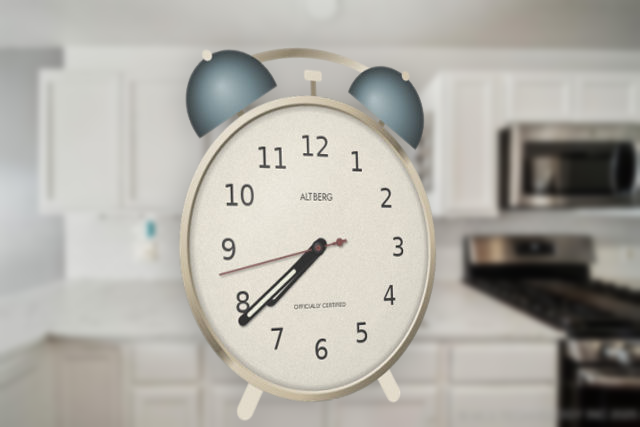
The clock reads 7,38,43
